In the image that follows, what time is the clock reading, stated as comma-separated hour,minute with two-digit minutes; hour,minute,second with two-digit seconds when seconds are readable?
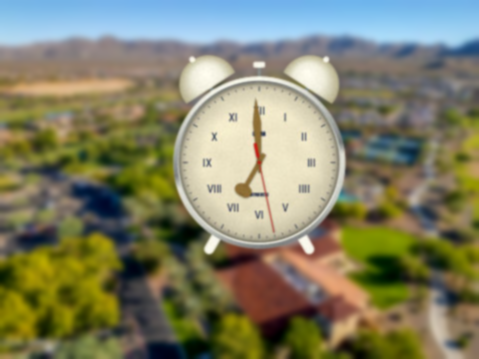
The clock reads 6,59,28
